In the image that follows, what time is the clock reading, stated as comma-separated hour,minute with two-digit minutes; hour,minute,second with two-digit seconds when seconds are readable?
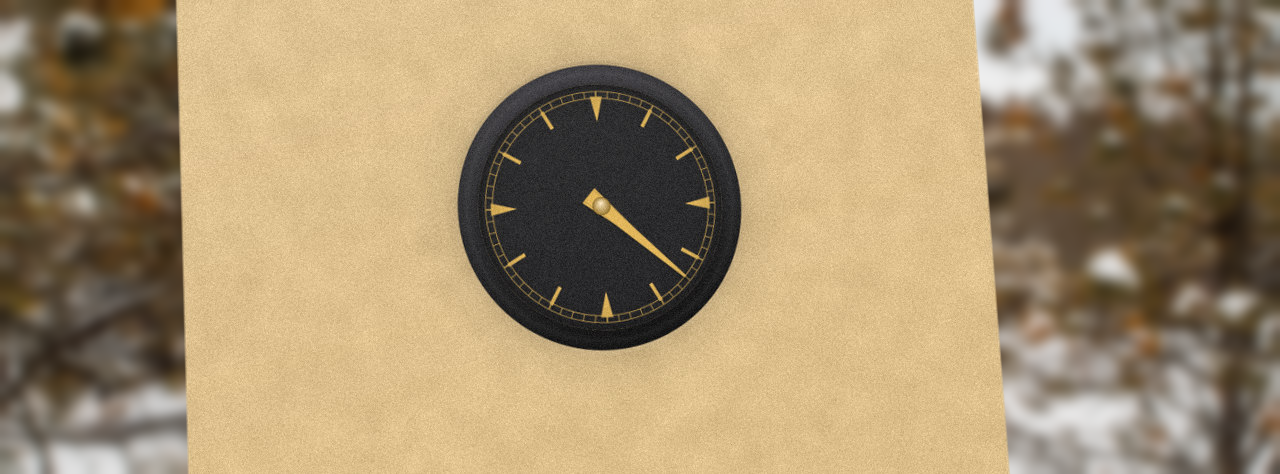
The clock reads 4,22
